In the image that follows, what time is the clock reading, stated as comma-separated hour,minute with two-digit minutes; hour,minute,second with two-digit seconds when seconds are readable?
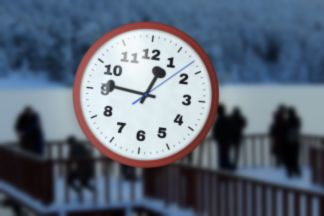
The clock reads 12,46,08
